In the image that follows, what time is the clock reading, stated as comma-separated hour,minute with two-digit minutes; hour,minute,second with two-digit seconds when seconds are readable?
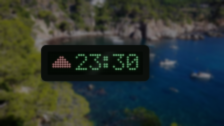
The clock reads 23,30
